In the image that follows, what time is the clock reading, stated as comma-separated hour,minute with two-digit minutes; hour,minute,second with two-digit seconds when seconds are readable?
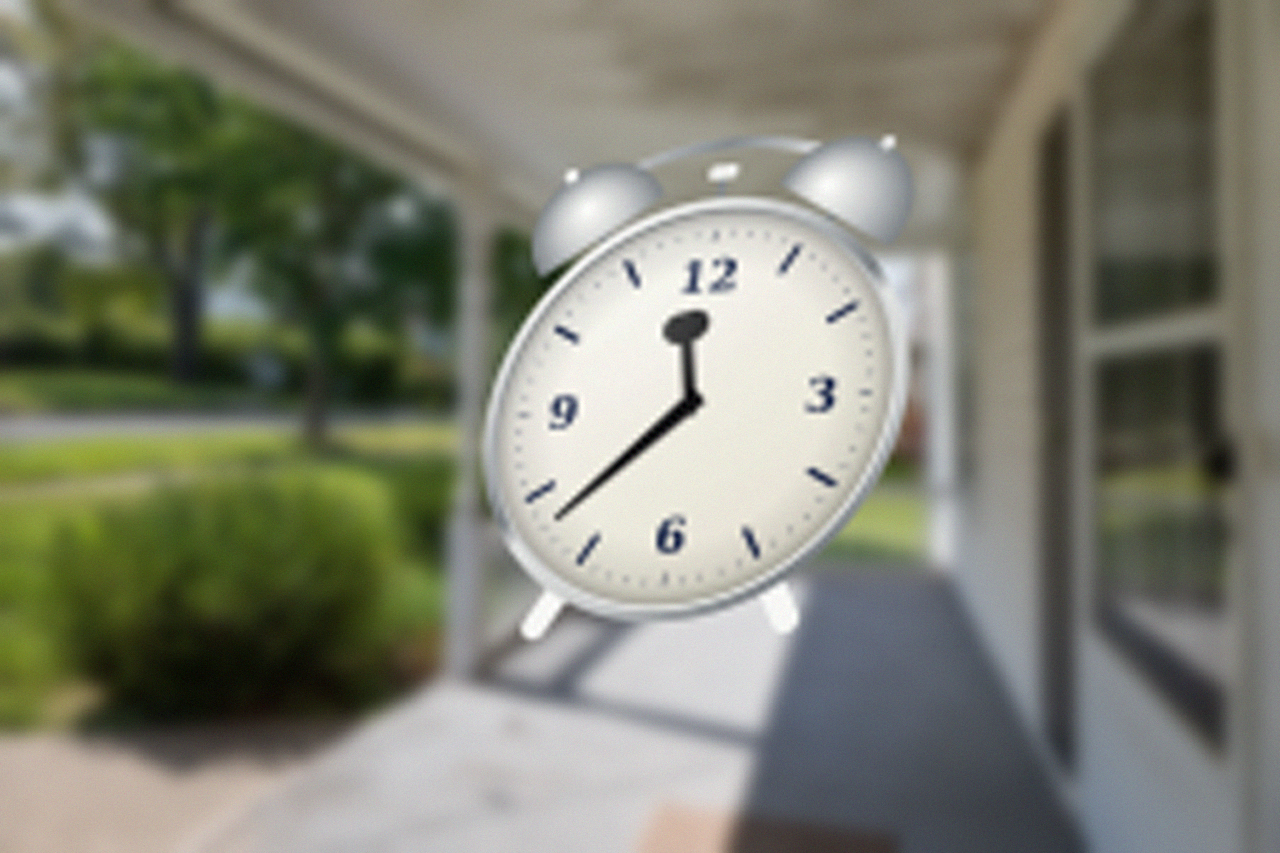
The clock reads 11,38
